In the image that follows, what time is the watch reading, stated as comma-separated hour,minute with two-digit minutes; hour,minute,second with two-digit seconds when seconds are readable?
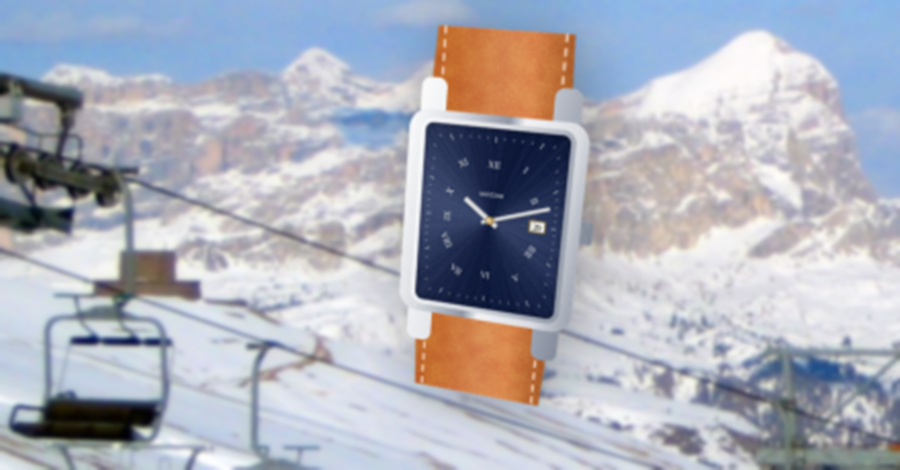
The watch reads 10,12
